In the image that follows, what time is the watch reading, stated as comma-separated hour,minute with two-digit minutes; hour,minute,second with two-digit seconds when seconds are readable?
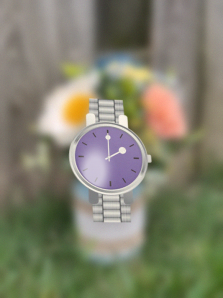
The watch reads 2,00
